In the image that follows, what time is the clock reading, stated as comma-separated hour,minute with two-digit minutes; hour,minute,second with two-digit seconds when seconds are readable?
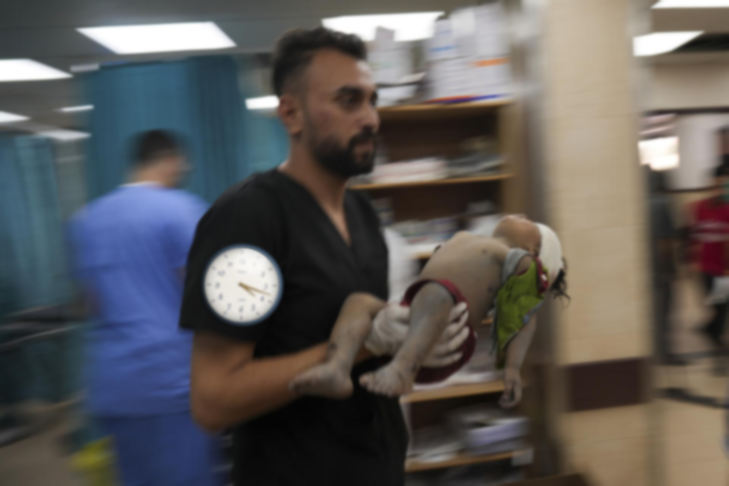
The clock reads 4,18
